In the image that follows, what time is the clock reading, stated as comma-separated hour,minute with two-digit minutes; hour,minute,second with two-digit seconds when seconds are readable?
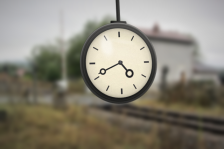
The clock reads 4,41
